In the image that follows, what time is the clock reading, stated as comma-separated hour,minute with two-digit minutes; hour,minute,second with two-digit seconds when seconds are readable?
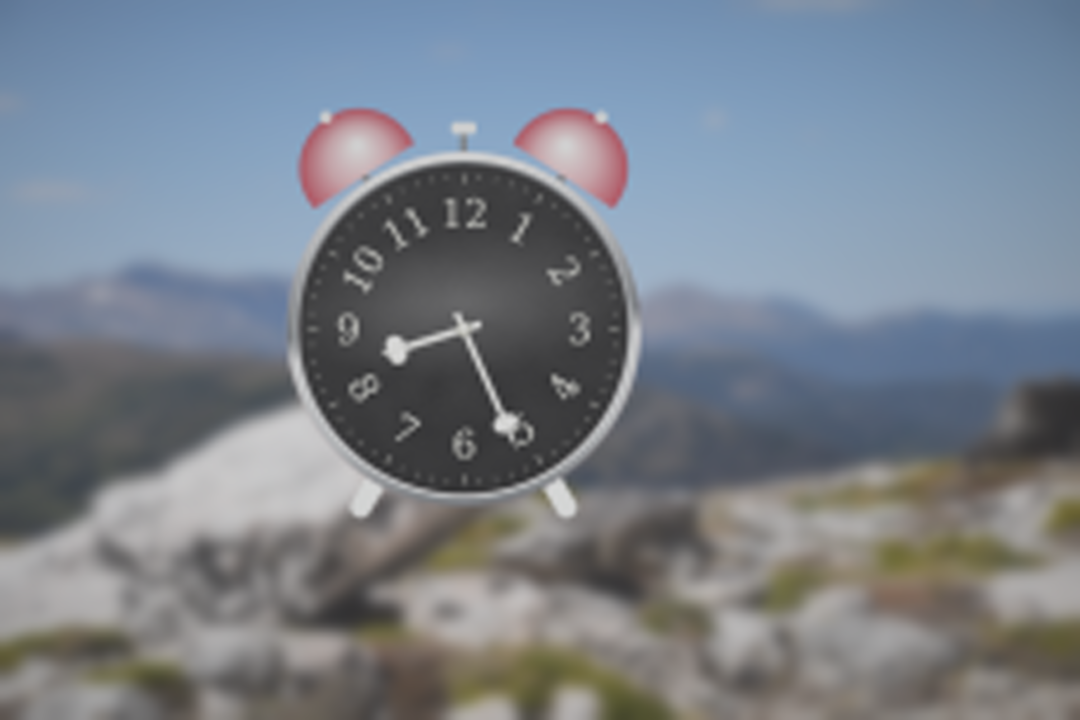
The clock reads 8,26
